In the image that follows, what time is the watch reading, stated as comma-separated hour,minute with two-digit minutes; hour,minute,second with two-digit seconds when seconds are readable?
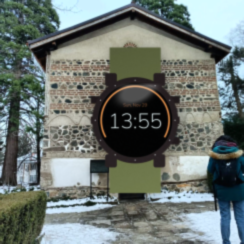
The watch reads 13,55
